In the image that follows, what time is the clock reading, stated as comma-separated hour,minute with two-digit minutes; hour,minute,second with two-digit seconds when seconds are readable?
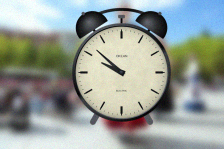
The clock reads 9,52
